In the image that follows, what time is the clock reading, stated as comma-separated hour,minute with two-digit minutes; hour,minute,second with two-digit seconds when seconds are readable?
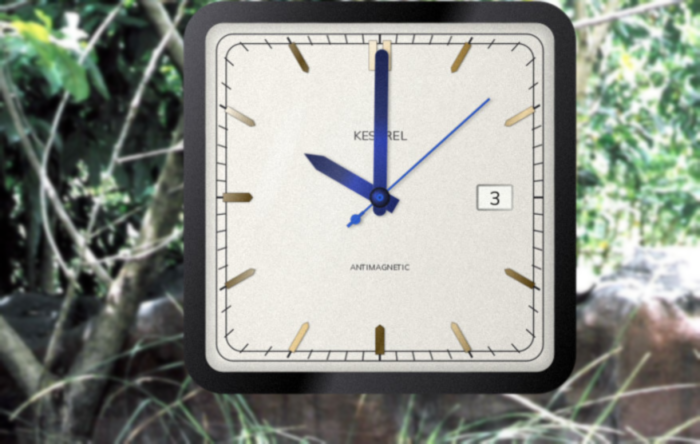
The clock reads 10,00,08
